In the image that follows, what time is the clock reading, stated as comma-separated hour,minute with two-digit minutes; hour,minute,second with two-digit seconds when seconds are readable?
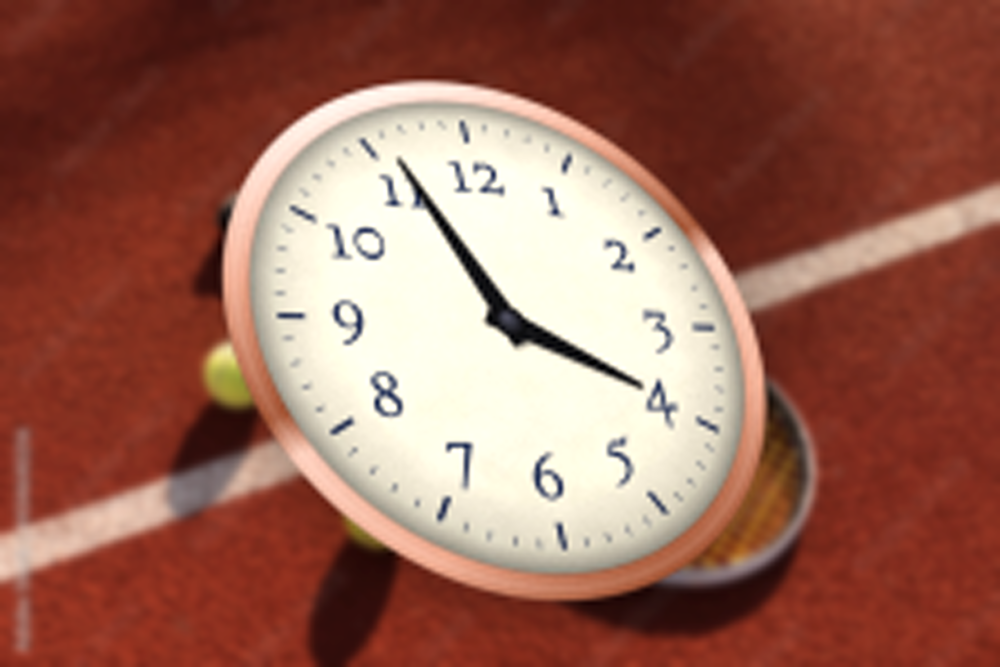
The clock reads 3,56
